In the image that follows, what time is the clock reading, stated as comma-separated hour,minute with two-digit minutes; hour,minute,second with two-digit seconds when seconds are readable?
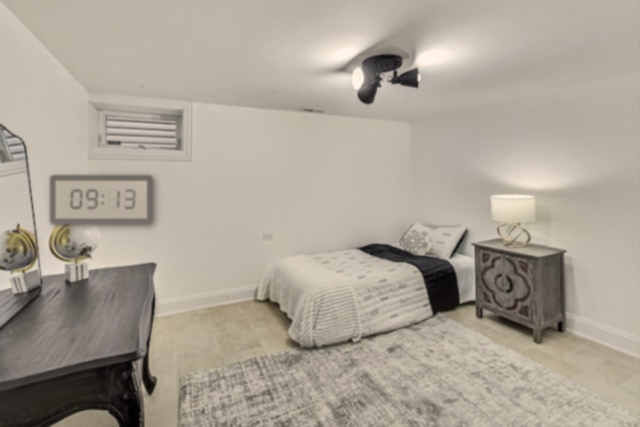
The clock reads 9,13
